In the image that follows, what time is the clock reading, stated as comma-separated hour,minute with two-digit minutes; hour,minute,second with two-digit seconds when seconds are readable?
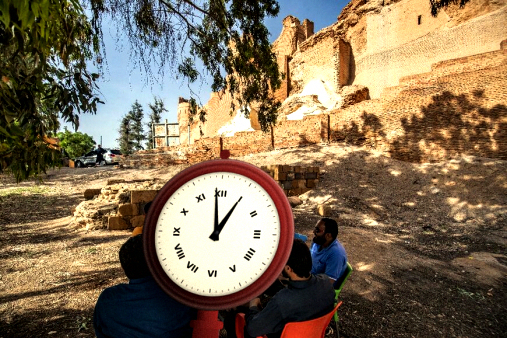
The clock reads 12,59
